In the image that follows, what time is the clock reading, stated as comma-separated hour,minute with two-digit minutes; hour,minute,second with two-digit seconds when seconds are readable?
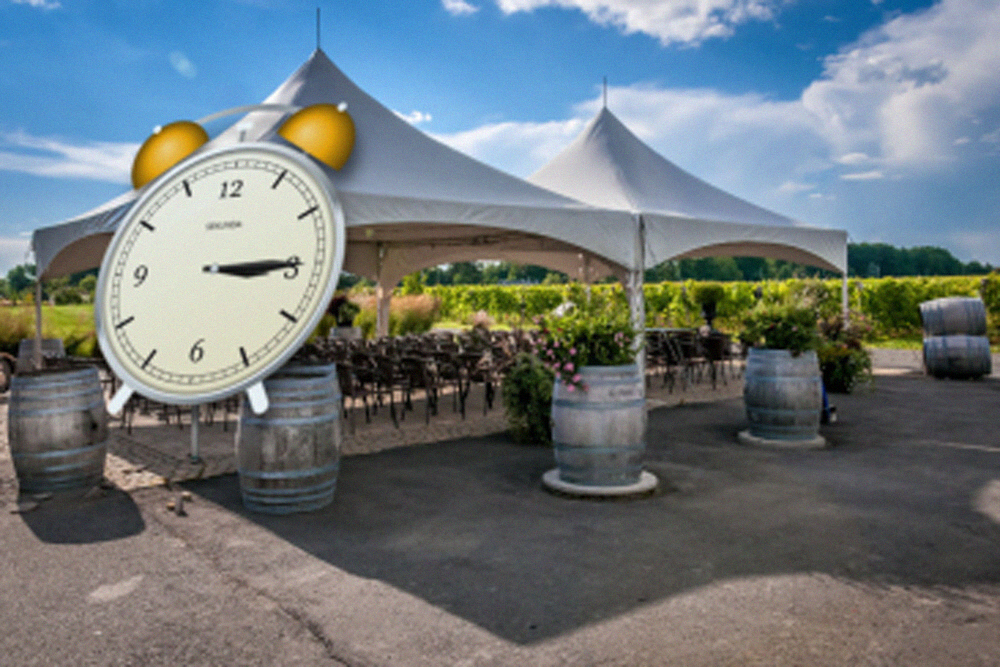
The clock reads 3,15
